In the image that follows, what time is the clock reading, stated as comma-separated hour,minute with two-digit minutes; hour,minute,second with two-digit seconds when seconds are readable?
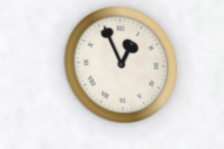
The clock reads 12,56
